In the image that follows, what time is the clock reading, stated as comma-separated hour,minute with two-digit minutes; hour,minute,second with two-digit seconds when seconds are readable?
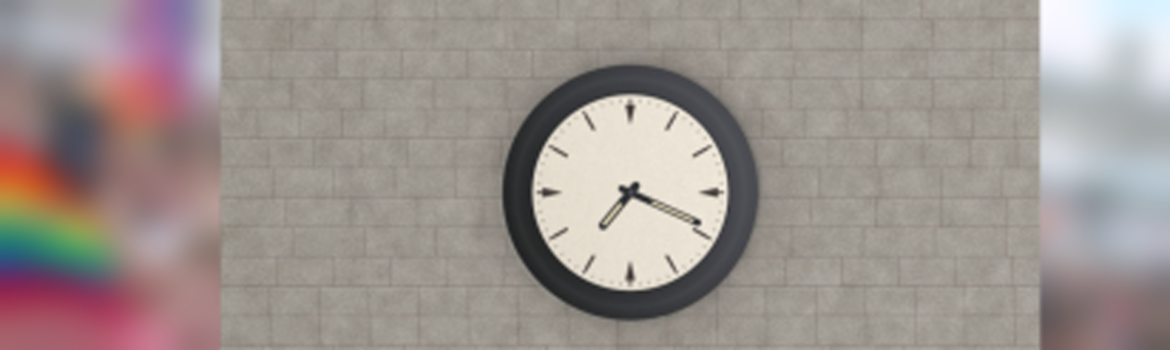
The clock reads 7,19
